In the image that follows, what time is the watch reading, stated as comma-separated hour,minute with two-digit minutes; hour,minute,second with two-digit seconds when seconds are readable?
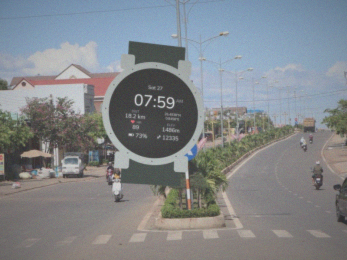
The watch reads 7,59
